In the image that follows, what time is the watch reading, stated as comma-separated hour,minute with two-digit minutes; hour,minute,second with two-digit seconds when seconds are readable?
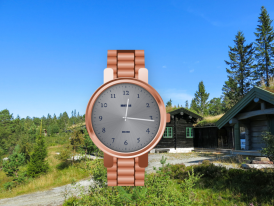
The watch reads 12,16
